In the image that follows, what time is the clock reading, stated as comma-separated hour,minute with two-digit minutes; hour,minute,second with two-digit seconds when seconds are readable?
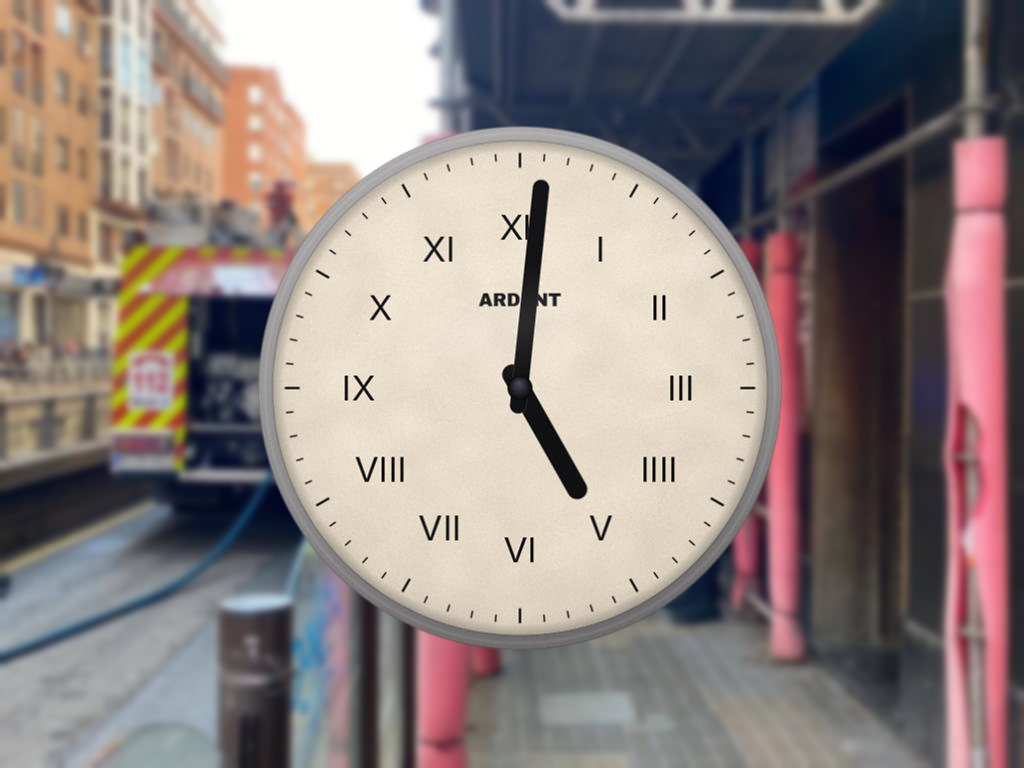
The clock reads 5,01
